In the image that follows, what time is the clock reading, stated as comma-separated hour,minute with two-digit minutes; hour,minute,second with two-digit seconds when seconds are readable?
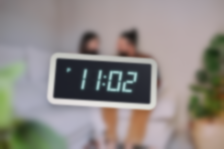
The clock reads 11,02
